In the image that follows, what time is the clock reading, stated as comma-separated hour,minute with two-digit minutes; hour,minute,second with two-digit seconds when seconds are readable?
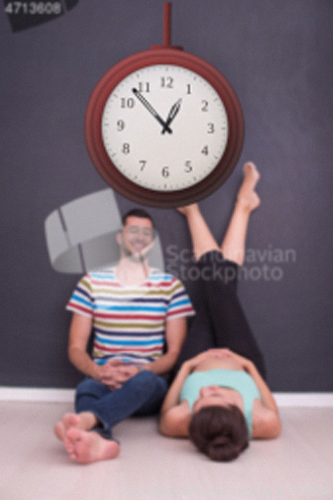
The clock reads 12,53
